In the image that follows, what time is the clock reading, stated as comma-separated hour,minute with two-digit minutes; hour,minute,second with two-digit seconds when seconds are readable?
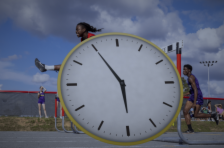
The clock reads 5,55
